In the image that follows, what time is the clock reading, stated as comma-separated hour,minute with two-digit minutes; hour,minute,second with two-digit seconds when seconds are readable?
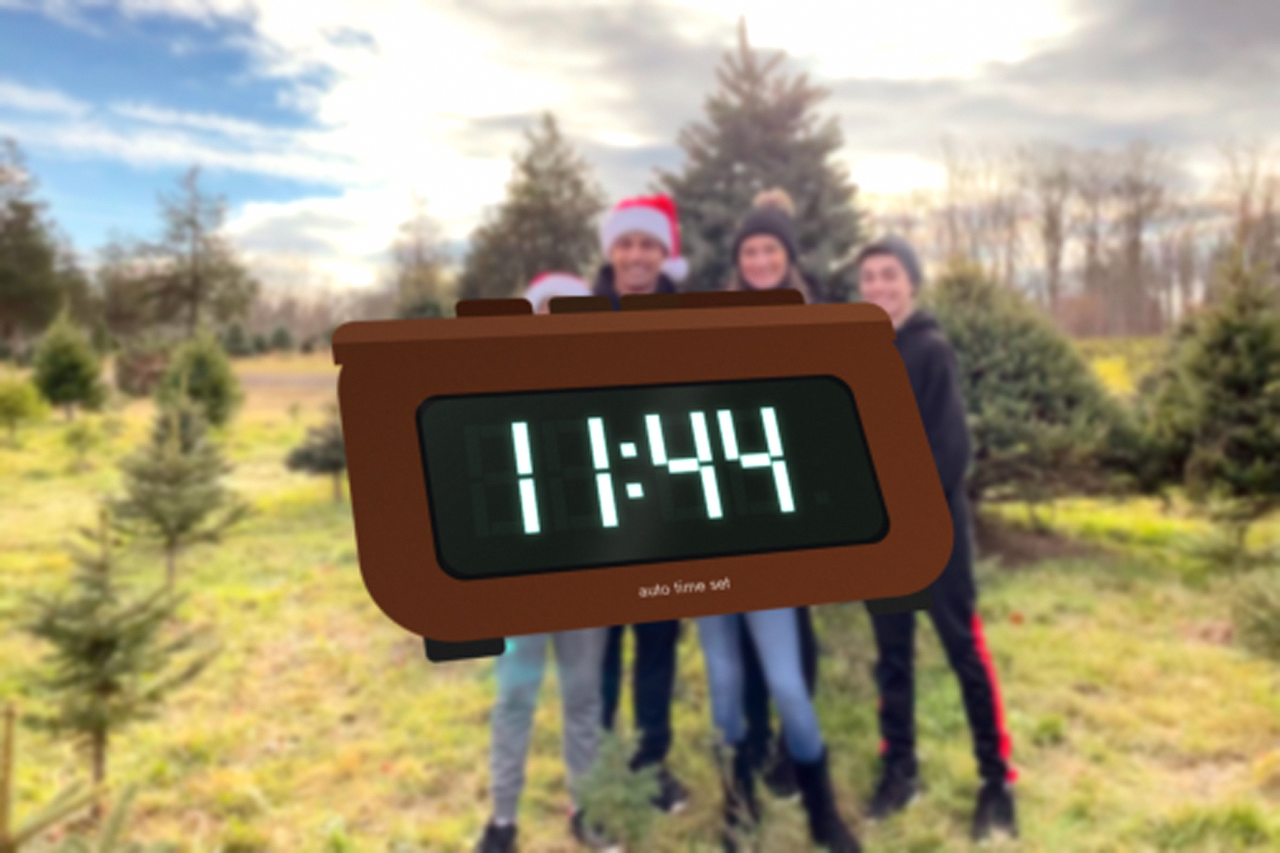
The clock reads 11,44
